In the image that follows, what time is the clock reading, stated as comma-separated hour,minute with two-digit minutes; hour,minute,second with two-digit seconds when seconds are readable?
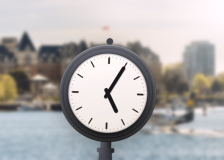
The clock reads 5,05
